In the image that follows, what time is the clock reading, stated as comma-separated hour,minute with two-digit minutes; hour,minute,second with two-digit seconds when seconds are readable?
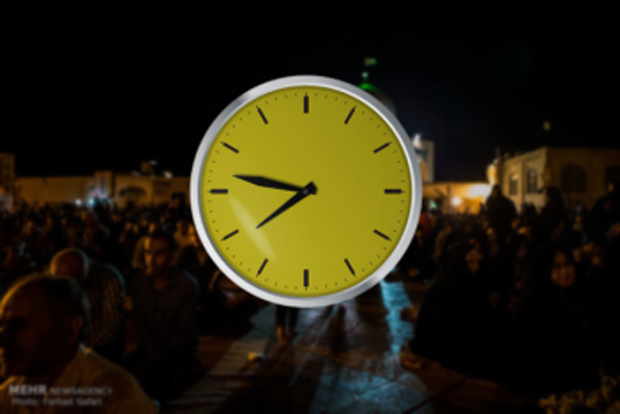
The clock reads 7,47
